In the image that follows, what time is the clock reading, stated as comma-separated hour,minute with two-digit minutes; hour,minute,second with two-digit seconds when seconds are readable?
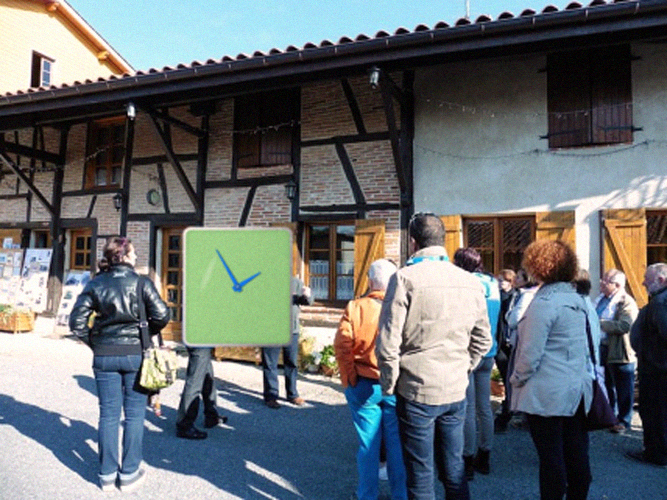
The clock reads 1,55
